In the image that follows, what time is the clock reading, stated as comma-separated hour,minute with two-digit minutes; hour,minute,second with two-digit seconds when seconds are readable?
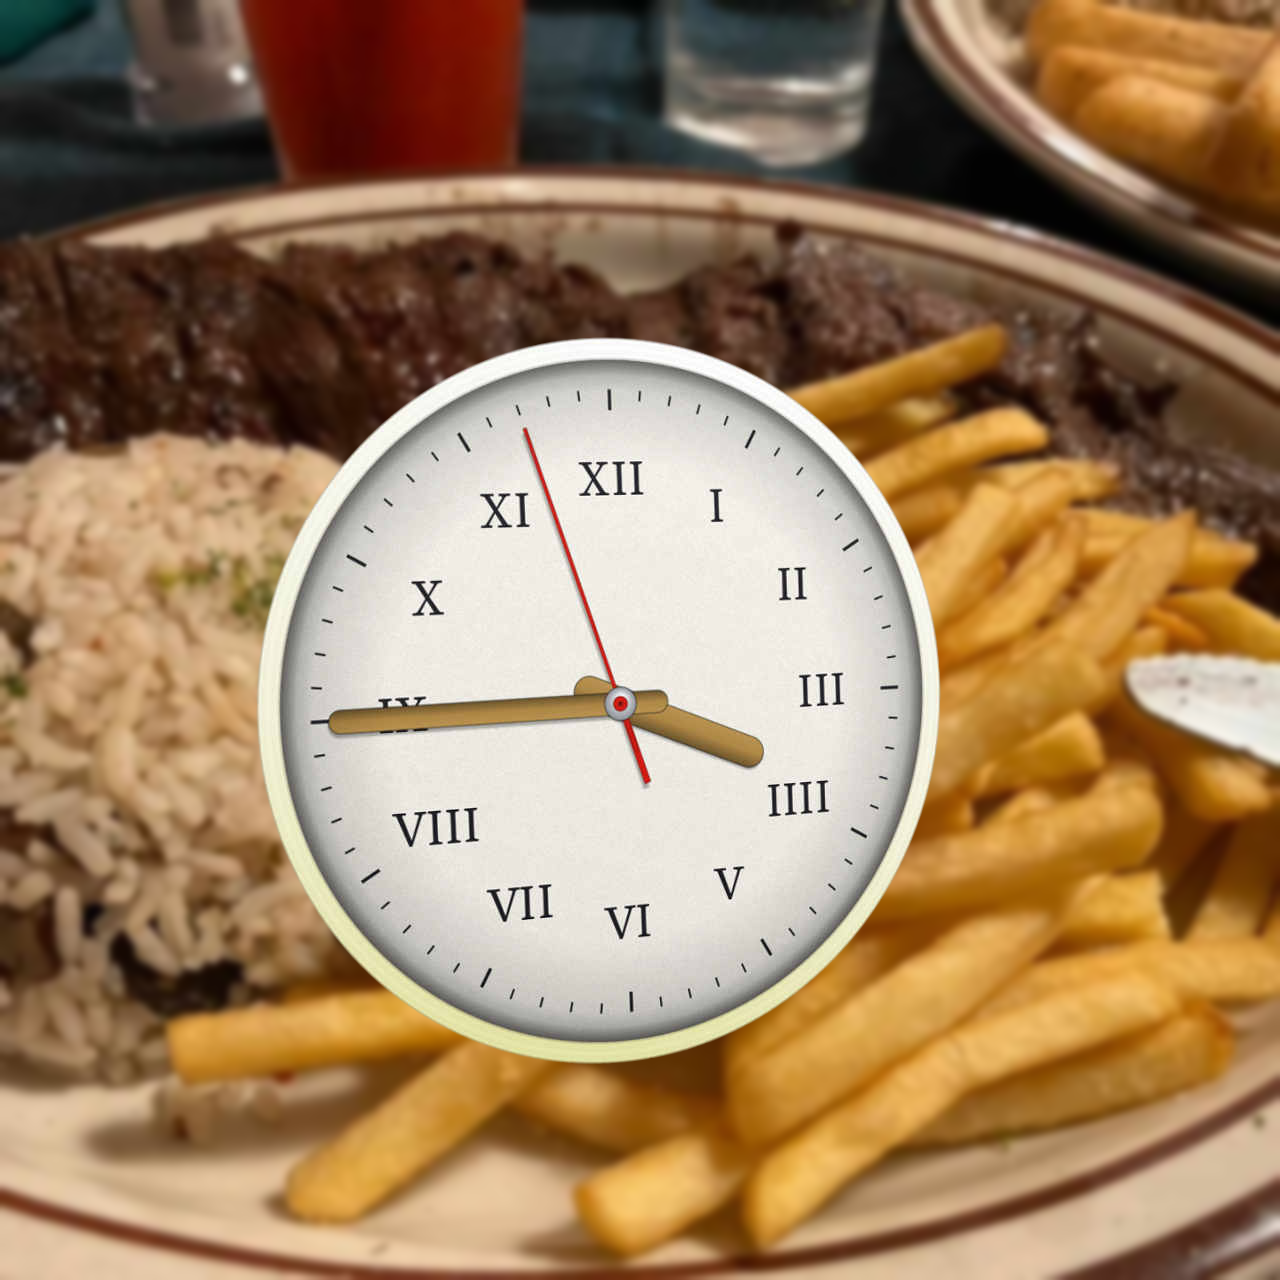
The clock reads 3,44,57
